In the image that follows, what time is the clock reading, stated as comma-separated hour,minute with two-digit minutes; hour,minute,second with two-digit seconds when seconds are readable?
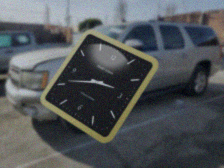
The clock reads 2,41
